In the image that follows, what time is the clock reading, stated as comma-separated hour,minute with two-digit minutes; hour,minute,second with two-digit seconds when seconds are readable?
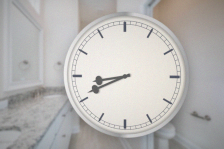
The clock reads 8,41
